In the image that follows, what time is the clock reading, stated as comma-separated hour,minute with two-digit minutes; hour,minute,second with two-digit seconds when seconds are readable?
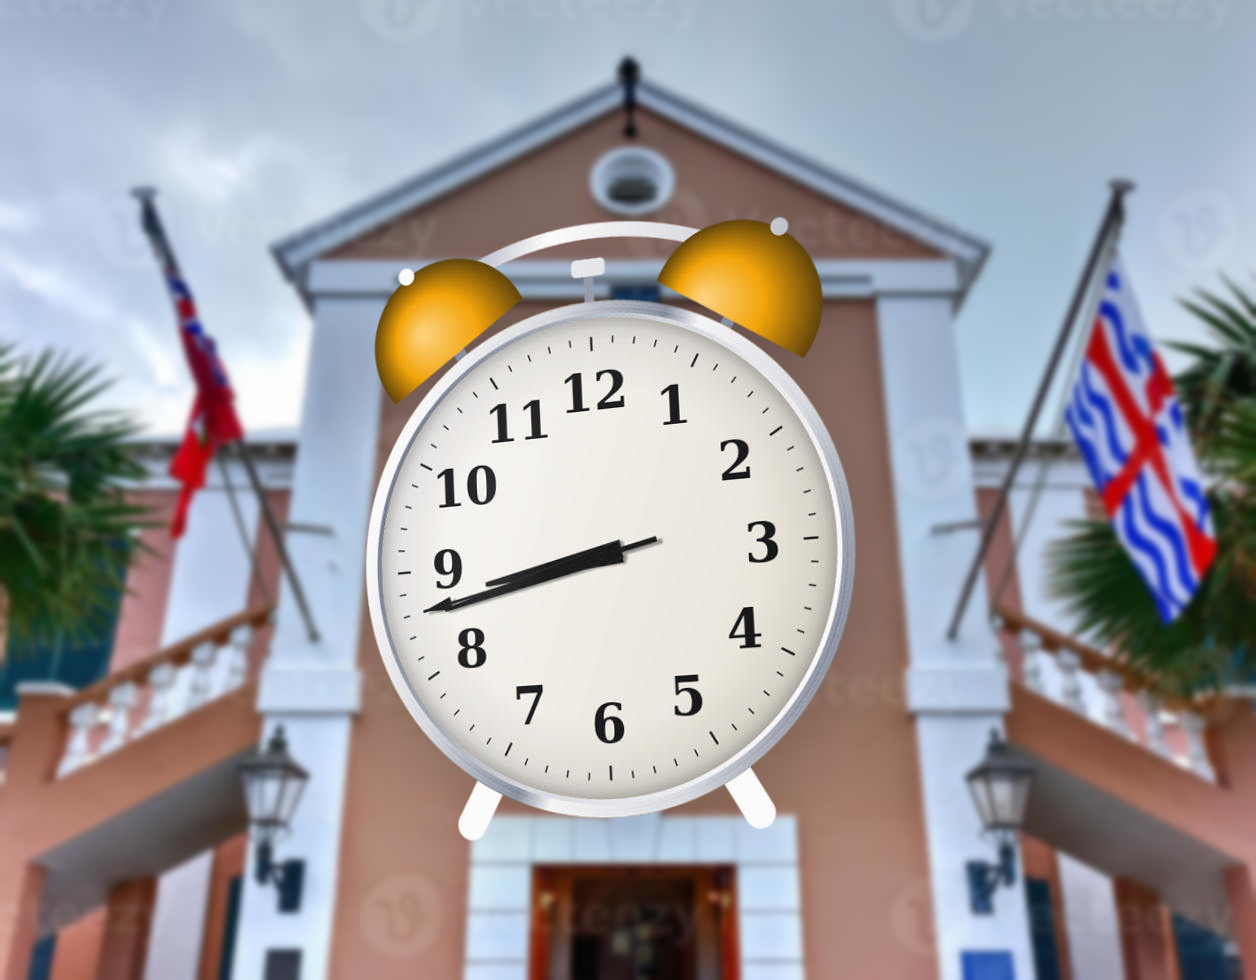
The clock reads 8,42,43
